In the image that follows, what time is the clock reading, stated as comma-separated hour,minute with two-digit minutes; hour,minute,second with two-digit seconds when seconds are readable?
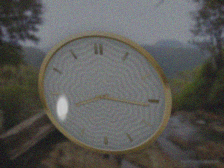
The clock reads 8,16
